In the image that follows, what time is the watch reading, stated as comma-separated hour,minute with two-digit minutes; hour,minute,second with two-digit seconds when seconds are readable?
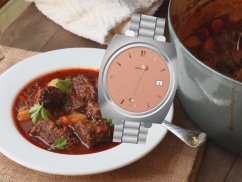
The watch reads 12,32
